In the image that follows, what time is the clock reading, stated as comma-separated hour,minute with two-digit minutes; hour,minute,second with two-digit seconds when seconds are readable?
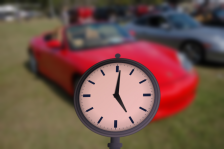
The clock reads 5,01
